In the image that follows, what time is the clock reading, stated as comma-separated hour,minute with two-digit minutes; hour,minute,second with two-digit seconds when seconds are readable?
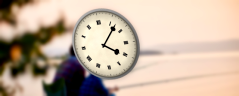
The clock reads 4,07
